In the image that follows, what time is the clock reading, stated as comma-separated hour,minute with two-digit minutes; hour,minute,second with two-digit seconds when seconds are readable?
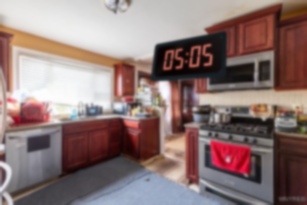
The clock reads 5,05
